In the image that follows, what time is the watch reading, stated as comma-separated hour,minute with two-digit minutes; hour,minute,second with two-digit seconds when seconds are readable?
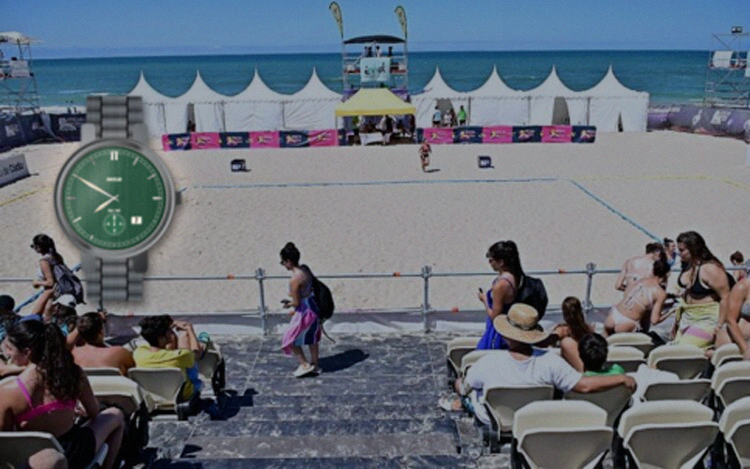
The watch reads 7,50
